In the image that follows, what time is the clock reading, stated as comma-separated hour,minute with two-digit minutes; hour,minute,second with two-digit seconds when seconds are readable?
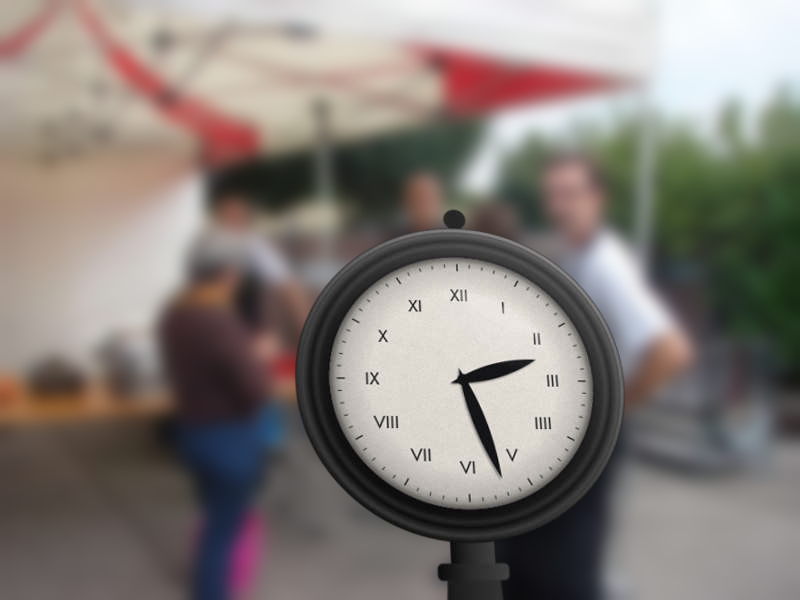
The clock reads 2,27
